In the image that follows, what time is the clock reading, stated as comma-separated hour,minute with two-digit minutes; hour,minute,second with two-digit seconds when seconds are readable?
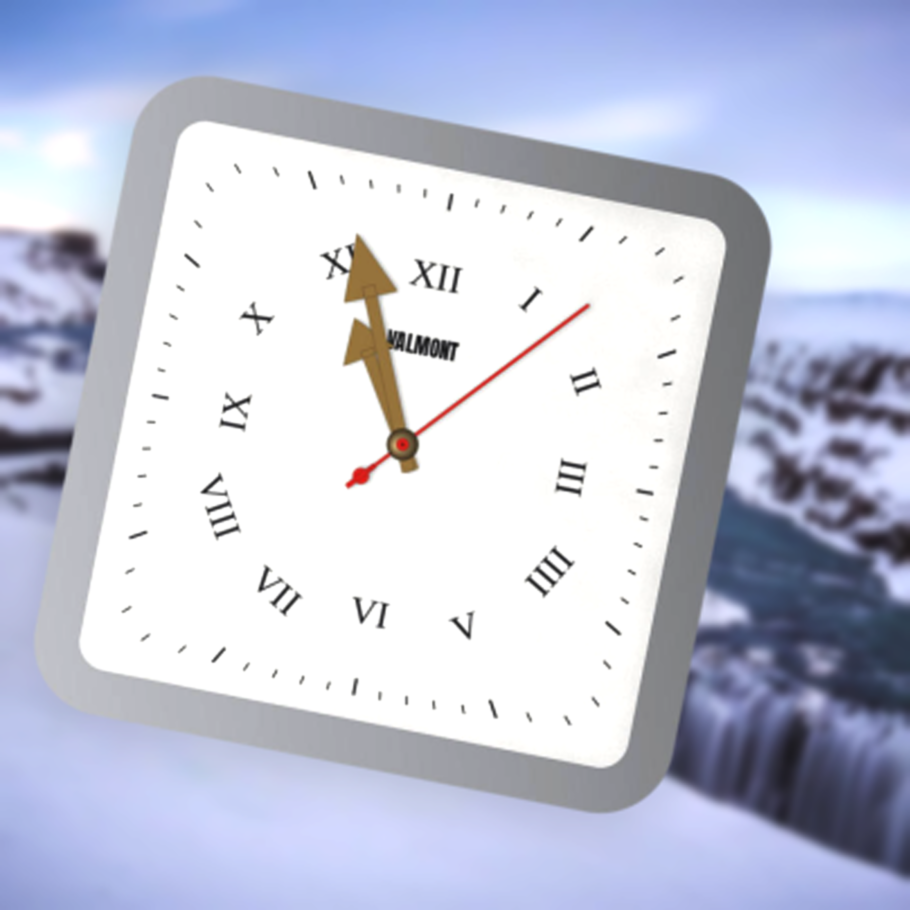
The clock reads 10,56,07
